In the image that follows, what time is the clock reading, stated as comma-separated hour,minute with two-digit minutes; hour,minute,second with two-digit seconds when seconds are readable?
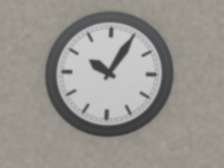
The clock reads 10,05
